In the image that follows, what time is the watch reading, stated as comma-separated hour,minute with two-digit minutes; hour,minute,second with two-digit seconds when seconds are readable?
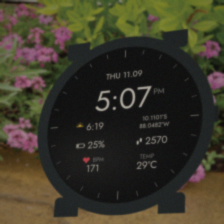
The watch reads 5,07
